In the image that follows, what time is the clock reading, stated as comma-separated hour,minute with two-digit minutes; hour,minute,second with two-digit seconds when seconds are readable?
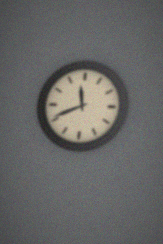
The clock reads 11,41
